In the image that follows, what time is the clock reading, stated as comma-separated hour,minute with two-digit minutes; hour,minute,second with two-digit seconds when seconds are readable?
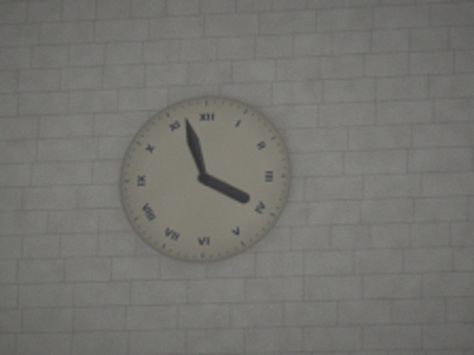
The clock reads 3,57
